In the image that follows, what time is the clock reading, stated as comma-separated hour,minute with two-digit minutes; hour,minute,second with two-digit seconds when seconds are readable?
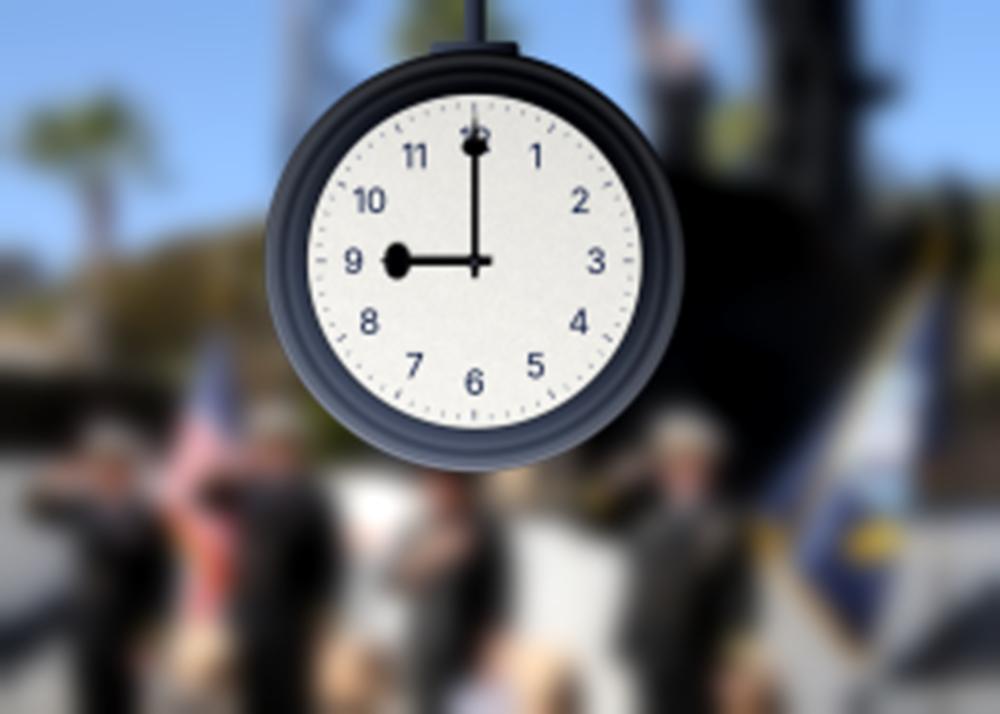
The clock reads 9,00
